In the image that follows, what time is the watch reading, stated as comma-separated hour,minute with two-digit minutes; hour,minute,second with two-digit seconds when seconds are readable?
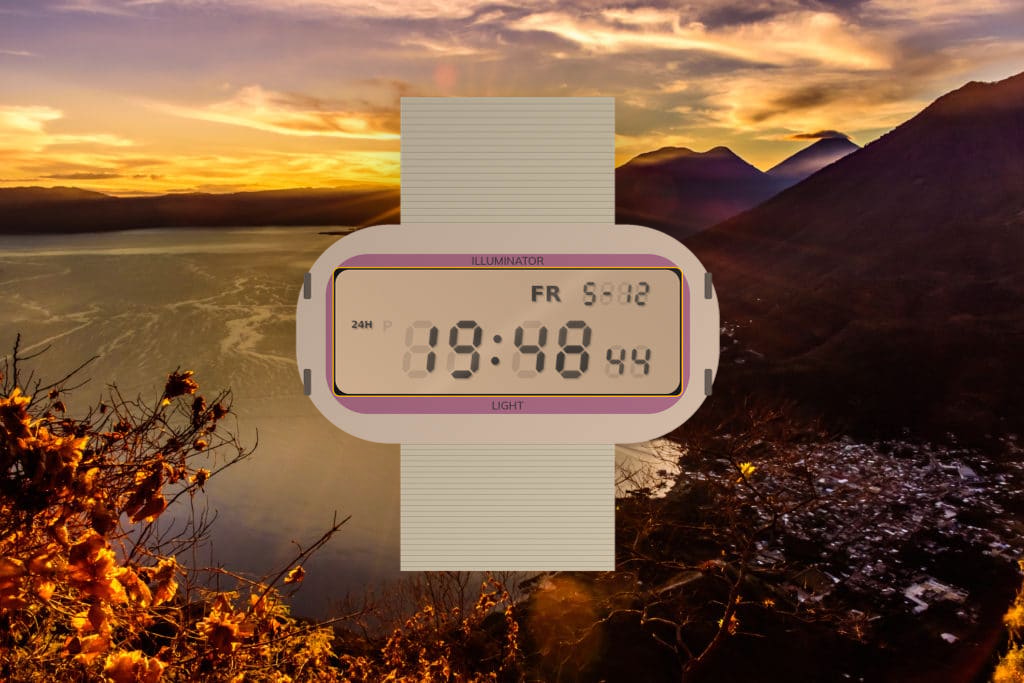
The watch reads 19,48,44
